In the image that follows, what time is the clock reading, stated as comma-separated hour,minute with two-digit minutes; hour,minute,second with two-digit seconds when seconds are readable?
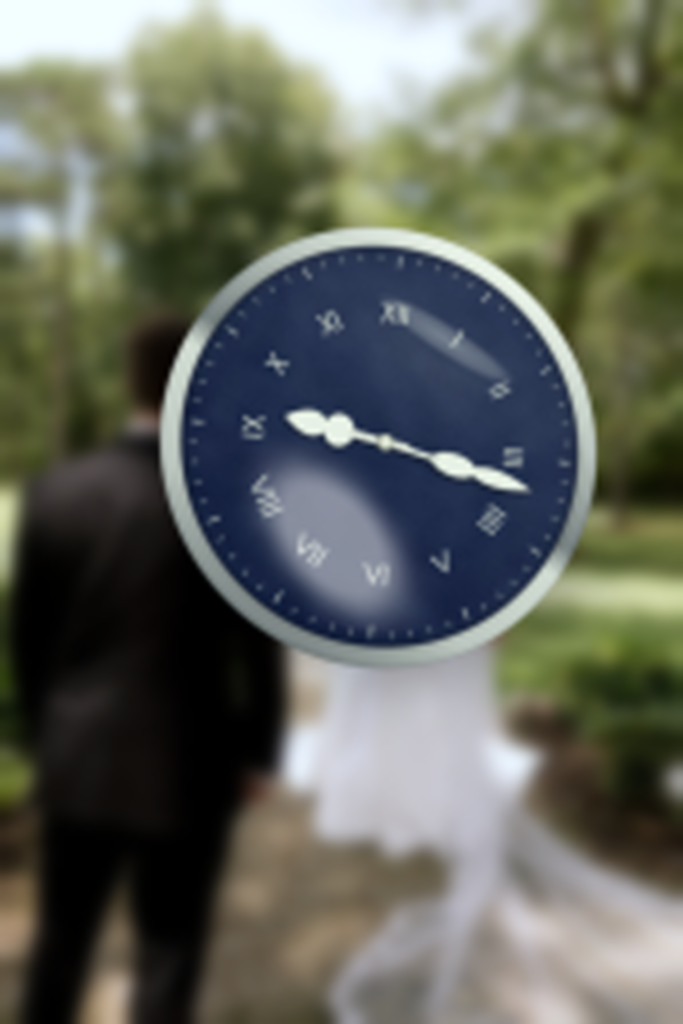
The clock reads 9,17
